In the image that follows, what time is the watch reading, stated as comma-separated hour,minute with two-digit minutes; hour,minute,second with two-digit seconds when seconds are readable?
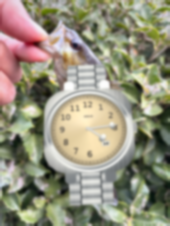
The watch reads 4,14
